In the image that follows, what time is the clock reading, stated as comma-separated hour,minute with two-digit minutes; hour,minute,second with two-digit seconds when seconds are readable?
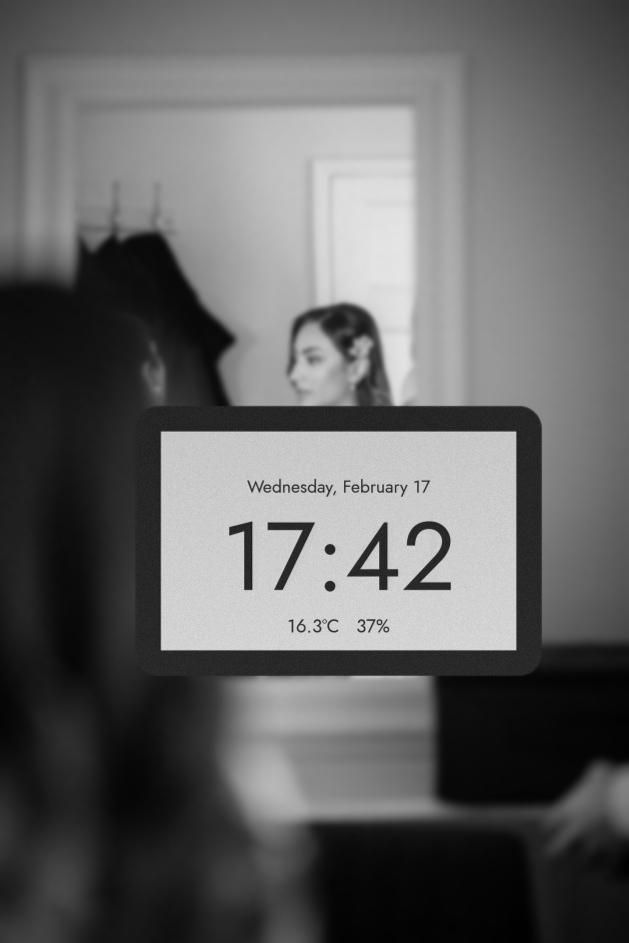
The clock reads 17,42
